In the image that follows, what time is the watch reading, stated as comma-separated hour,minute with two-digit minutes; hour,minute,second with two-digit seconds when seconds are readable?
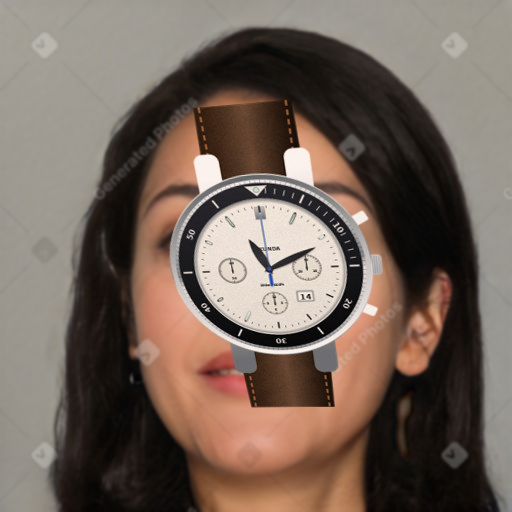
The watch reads 11,11
